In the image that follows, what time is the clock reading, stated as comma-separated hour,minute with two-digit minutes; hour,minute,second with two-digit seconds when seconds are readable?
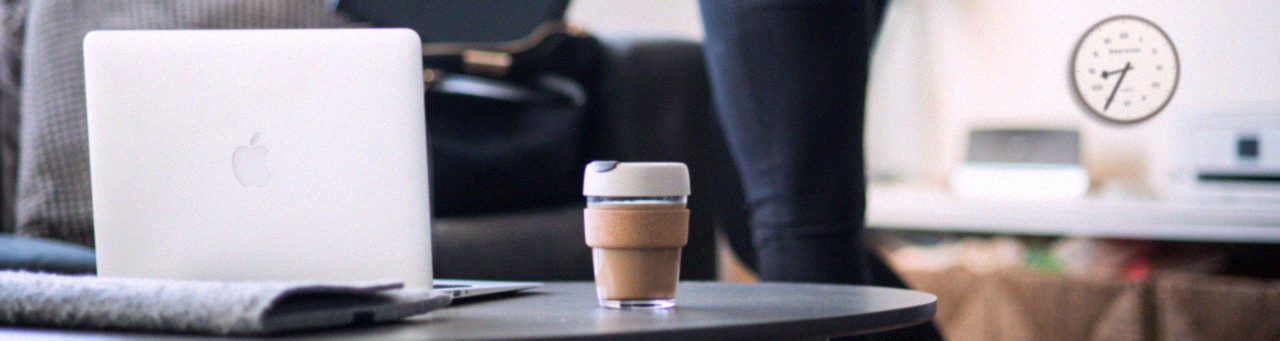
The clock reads 8,35
